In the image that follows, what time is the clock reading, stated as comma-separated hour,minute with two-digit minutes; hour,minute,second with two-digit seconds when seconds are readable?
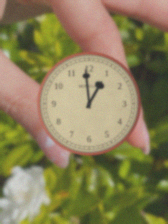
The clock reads 12,59
